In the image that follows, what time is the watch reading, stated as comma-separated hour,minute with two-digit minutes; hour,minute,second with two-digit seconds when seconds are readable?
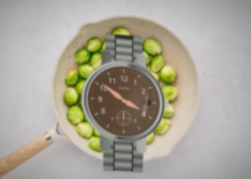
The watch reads 3,51
